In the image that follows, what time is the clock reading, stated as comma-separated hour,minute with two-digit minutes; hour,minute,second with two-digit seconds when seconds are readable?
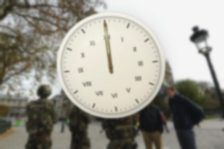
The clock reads 12,00
